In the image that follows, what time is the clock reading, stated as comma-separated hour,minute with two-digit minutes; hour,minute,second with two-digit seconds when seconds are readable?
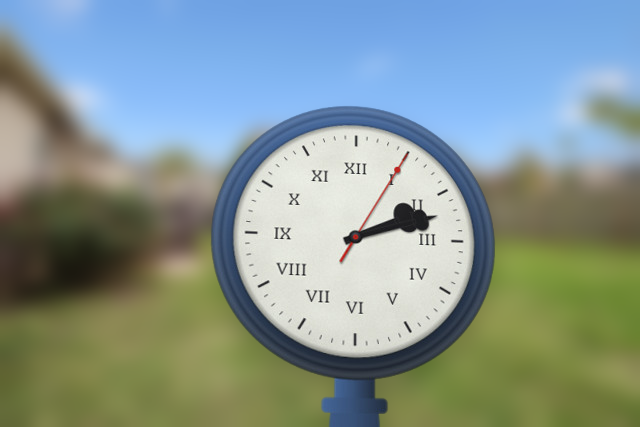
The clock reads 2,12,05
